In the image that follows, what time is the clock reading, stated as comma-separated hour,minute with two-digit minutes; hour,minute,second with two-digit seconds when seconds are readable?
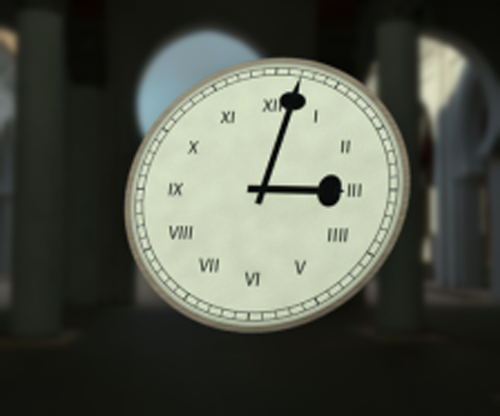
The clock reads 3,02
